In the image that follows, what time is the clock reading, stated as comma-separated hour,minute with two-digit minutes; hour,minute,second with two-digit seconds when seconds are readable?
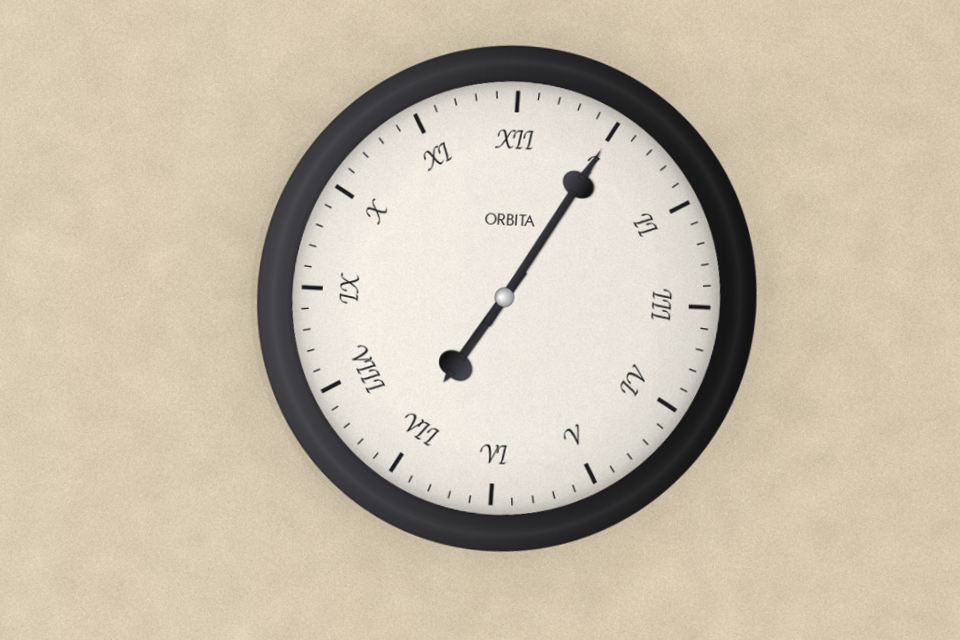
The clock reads 7,05
